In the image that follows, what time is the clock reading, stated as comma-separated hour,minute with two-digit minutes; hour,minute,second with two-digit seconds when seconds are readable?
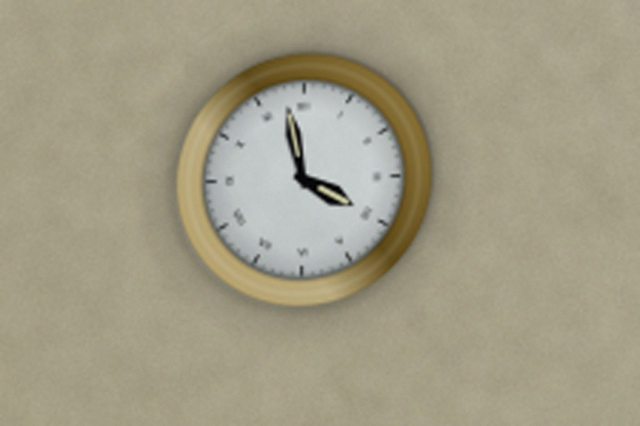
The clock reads 3,58
